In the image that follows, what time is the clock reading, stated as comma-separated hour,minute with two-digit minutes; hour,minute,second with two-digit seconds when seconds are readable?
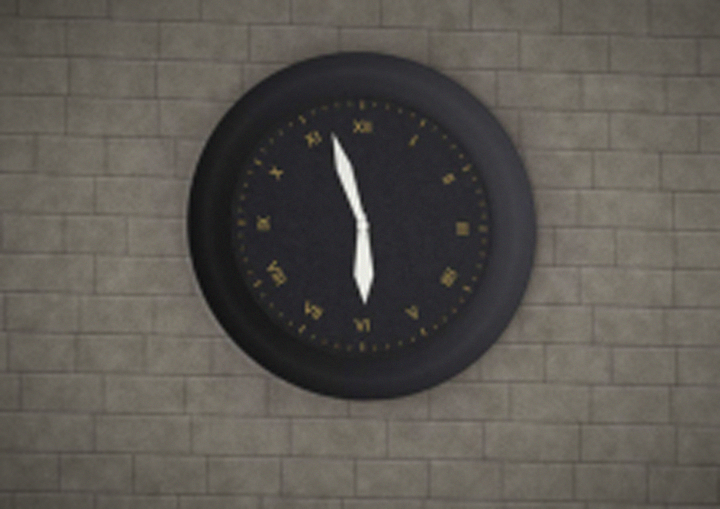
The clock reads 5,57
